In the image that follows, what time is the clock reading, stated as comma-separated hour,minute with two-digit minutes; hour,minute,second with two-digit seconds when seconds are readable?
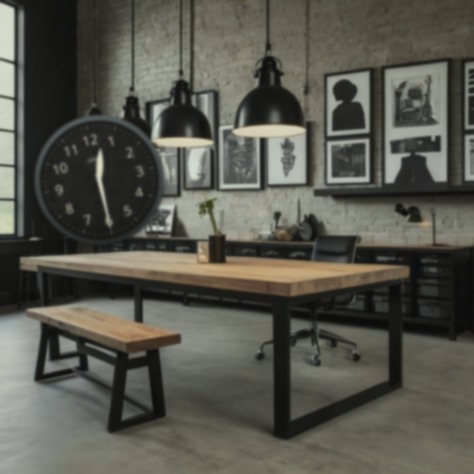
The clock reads 12,30
